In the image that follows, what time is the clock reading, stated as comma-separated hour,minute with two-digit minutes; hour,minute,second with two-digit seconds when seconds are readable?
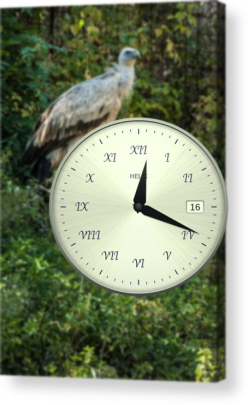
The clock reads 12,19
